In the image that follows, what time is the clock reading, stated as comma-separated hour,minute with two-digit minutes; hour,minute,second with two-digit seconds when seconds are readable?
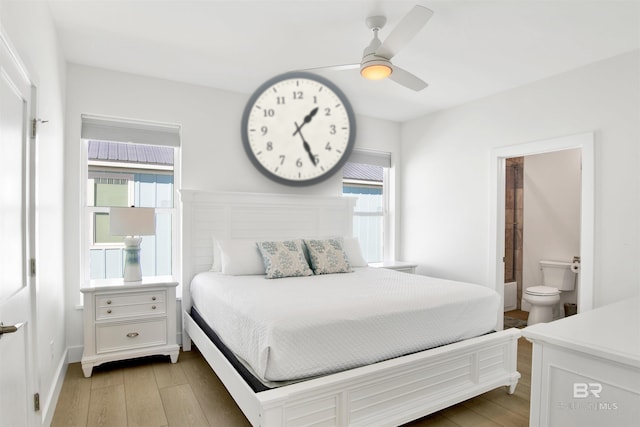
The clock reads 1,26
